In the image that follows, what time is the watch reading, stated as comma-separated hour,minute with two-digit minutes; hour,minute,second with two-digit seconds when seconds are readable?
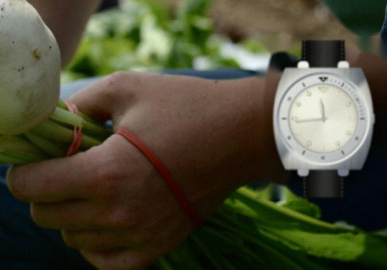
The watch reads 11,44
